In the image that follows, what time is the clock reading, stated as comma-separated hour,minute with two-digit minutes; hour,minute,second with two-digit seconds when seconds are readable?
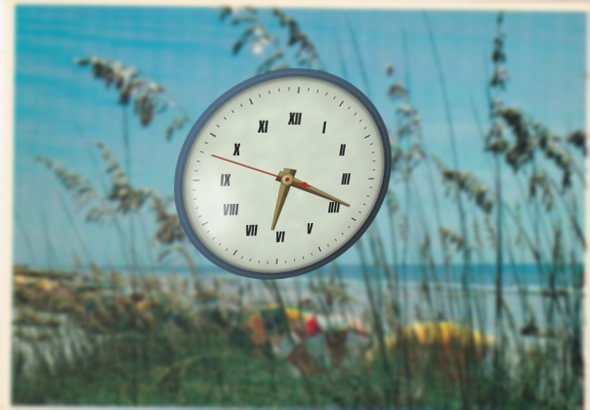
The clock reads 6,18,48
